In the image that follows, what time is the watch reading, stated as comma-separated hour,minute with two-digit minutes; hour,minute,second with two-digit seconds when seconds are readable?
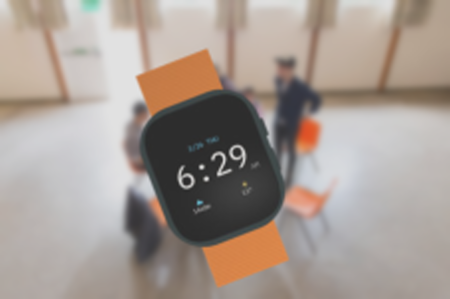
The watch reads 6,29
